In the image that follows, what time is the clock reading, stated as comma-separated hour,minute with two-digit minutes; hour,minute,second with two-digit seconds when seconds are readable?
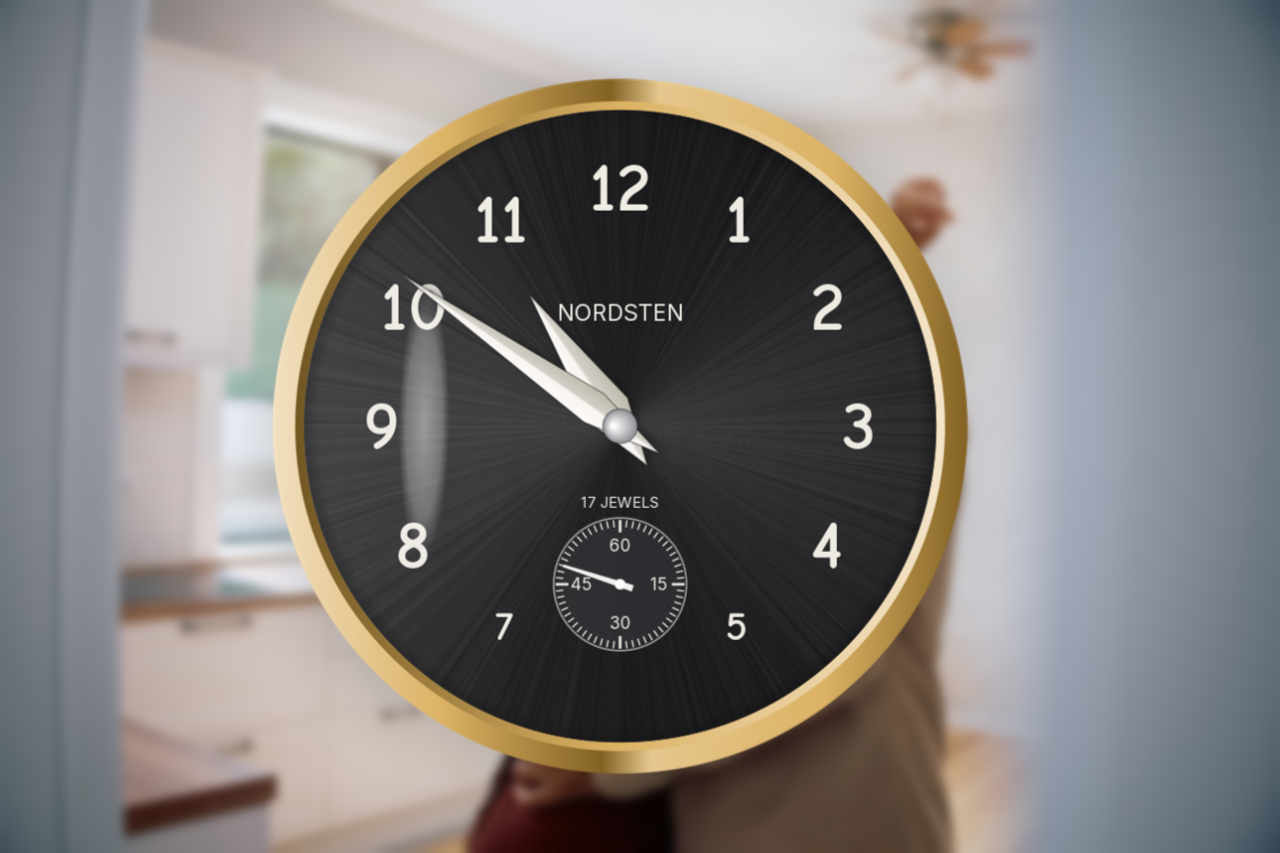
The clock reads 10,50,48
